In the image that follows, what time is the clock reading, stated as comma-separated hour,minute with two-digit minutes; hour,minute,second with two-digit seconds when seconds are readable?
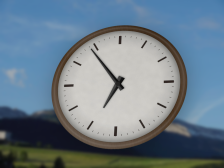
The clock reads 6,54
